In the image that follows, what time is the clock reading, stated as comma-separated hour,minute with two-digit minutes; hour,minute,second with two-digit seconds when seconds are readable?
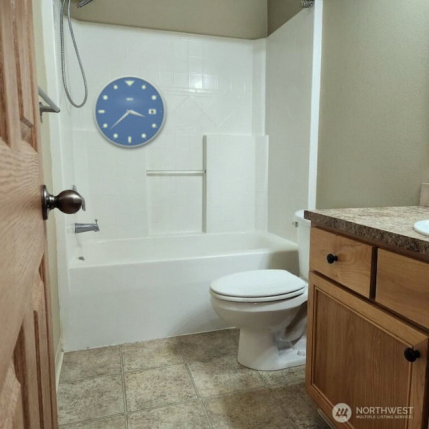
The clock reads 3,38
